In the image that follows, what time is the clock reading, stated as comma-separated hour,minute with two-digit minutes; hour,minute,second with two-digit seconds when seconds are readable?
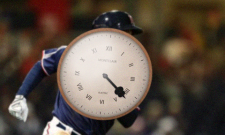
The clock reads 4,22
